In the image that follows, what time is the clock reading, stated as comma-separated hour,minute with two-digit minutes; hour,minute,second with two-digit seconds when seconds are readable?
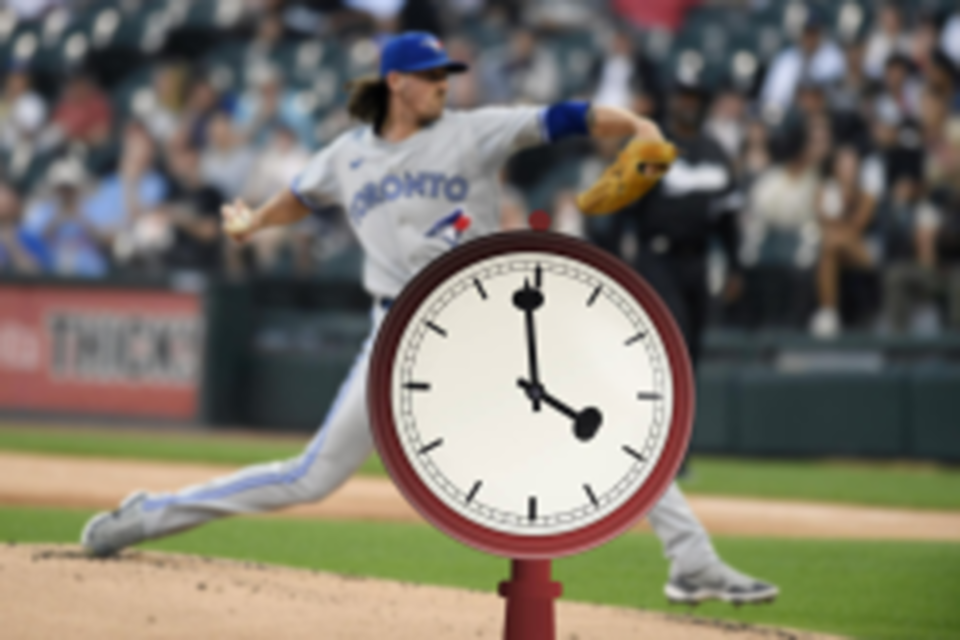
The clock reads 3,59
